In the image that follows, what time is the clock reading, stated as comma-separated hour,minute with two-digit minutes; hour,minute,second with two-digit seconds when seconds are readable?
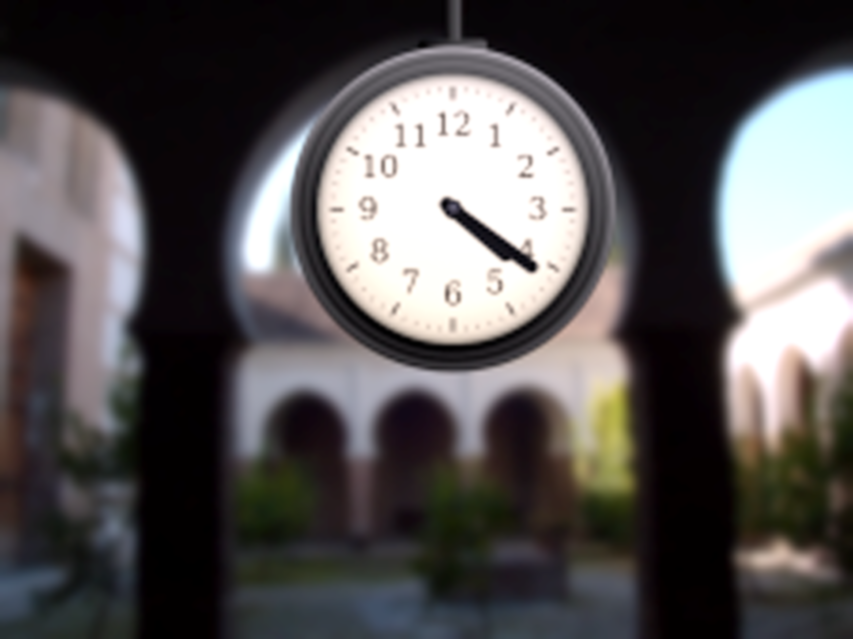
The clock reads 4,21
